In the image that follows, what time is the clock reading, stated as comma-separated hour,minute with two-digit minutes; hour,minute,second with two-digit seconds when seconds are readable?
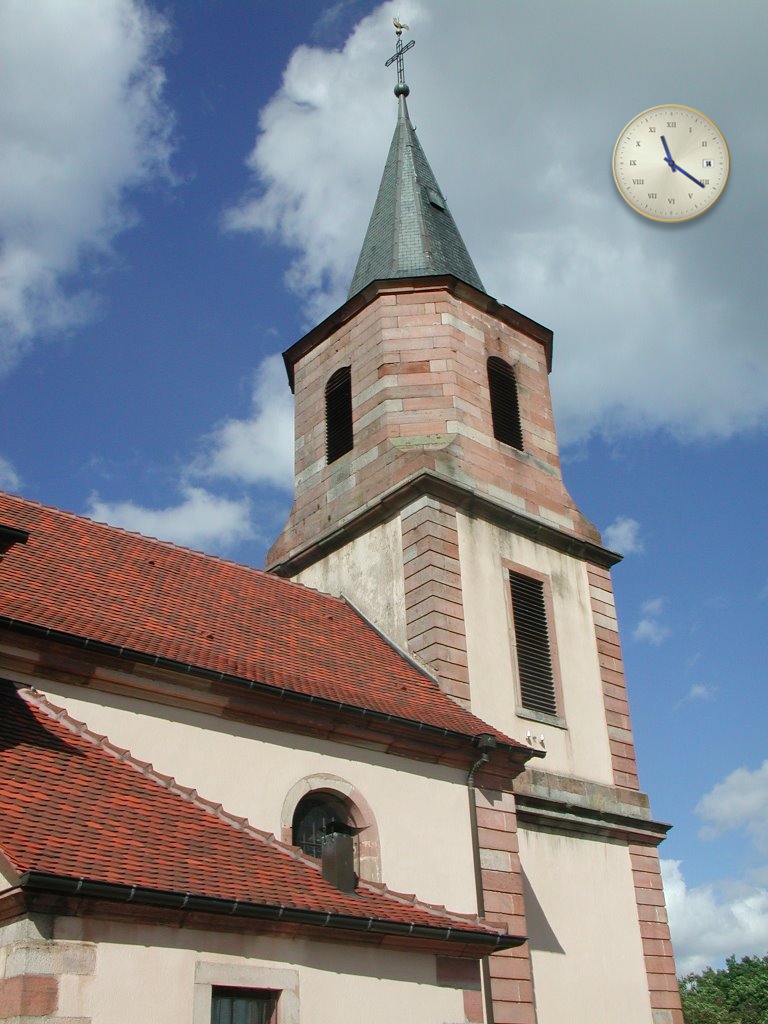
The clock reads 11,21
